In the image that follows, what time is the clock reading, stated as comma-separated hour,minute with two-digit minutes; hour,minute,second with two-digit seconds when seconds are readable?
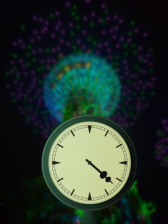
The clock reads 4,22
